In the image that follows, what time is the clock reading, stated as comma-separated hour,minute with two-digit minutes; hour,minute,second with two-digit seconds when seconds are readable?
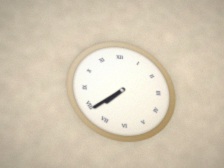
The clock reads 7,39
